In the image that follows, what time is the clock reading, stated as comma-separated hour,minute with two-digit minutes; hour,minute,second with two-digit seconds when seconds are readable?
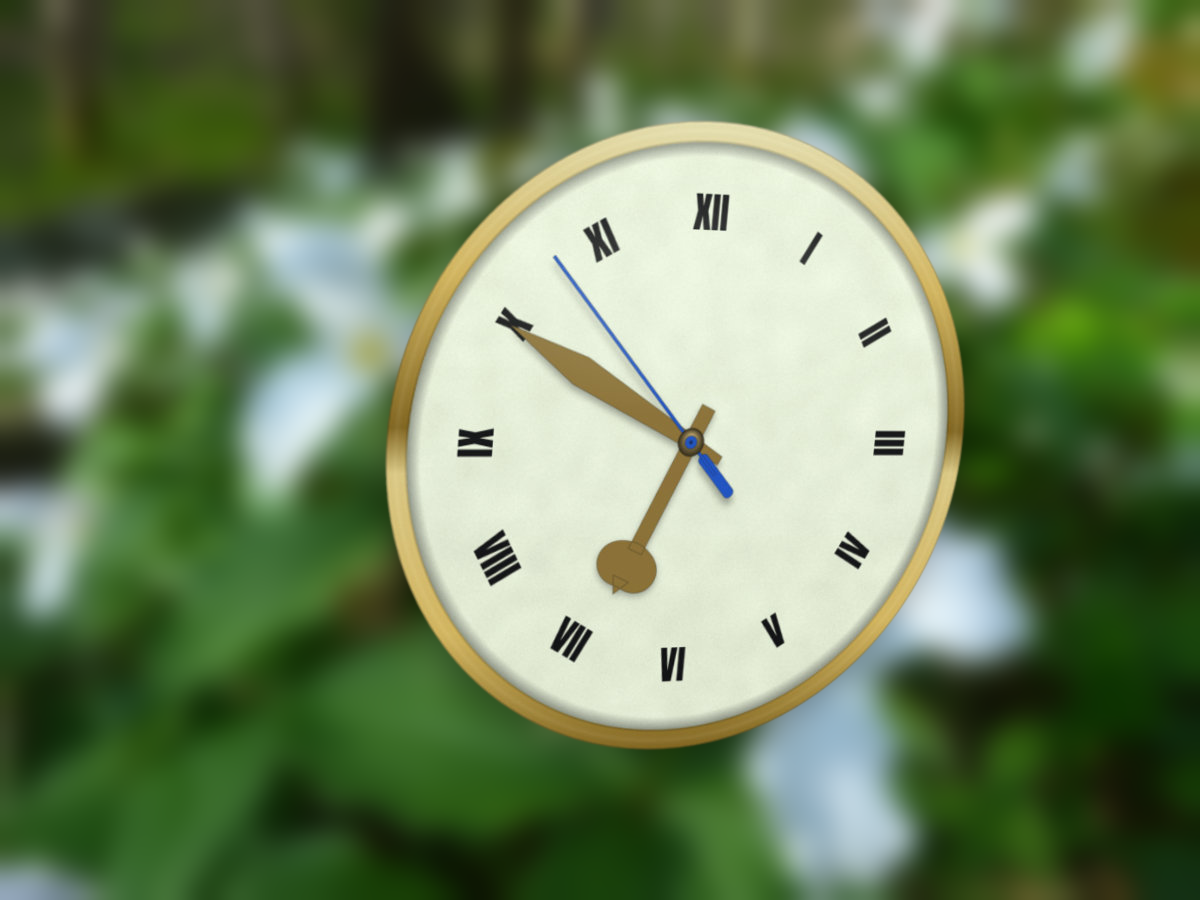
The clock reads 6,49,53
